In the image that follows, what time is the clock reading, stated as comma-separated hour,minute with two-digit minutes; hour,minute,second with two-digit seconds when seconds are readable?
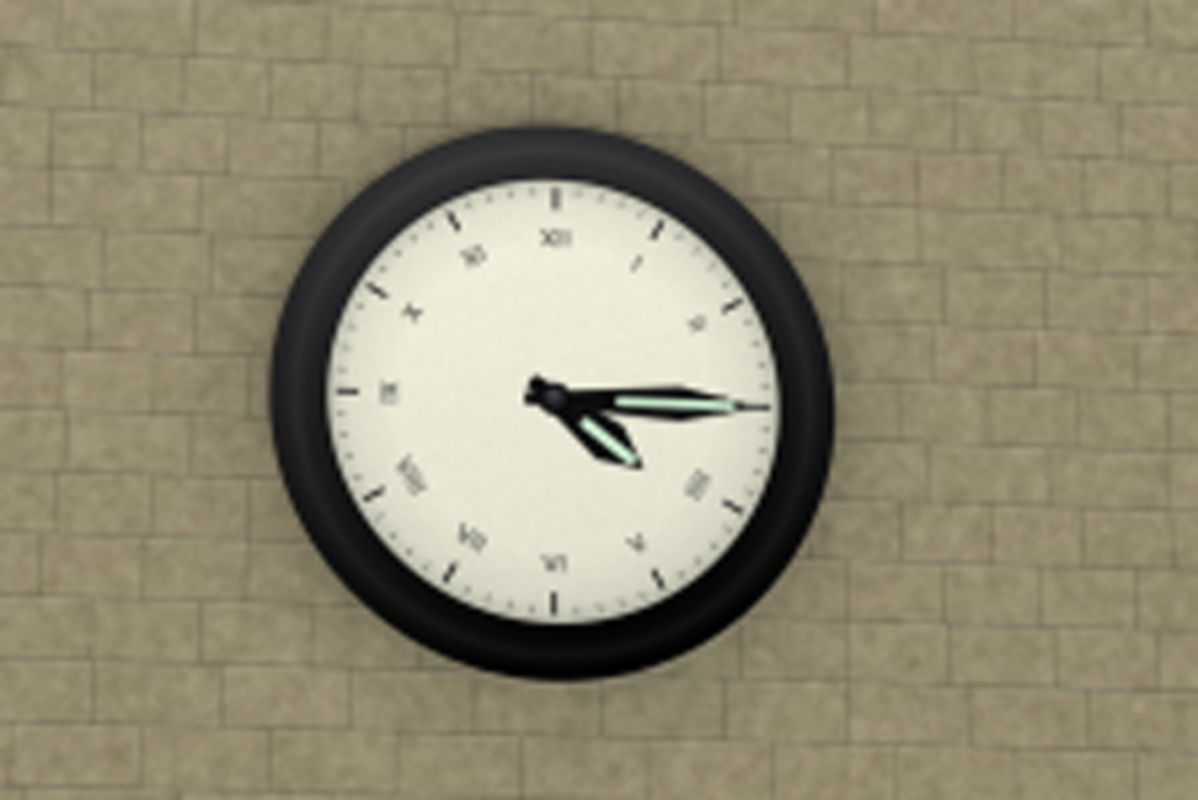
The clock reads 4,15
